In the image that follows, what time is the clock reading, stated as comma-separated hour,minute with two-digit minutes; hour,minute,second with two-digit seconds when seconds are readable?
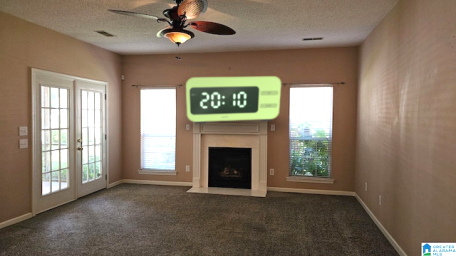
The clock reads 20,10
